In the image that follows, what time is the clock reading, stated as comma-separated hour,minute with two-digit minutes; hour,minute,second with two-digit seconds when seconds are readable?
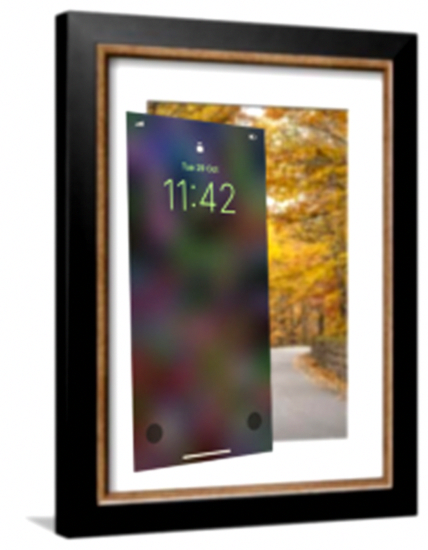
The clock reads 11,42
